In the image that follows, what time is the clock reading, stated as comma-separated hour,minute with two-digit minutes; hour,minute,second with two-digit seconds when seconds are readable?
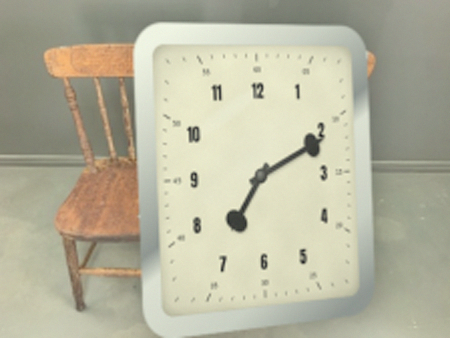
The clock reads 7,11
